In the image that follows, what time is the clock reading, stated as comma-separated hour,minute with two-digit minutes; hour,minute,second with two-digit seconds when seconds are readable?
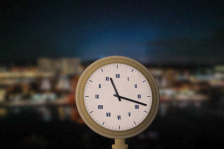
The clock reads 11,18
